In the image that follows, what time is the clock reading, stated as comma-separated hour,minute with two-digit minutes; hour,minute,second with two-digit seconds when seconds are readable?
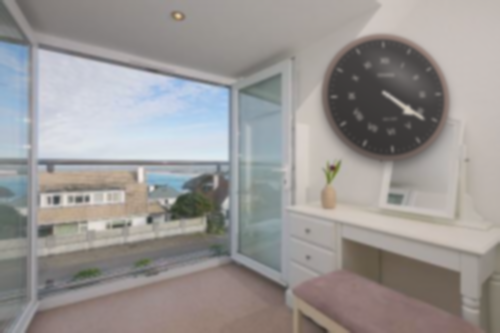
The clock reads 4,21
